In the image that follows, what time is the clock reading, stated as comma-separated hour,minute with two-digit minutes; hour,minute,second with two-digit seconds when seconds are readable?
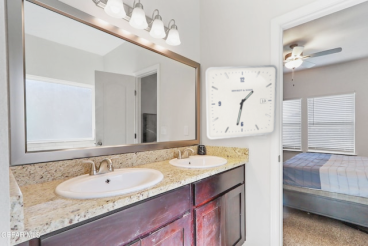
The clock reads 1,32
